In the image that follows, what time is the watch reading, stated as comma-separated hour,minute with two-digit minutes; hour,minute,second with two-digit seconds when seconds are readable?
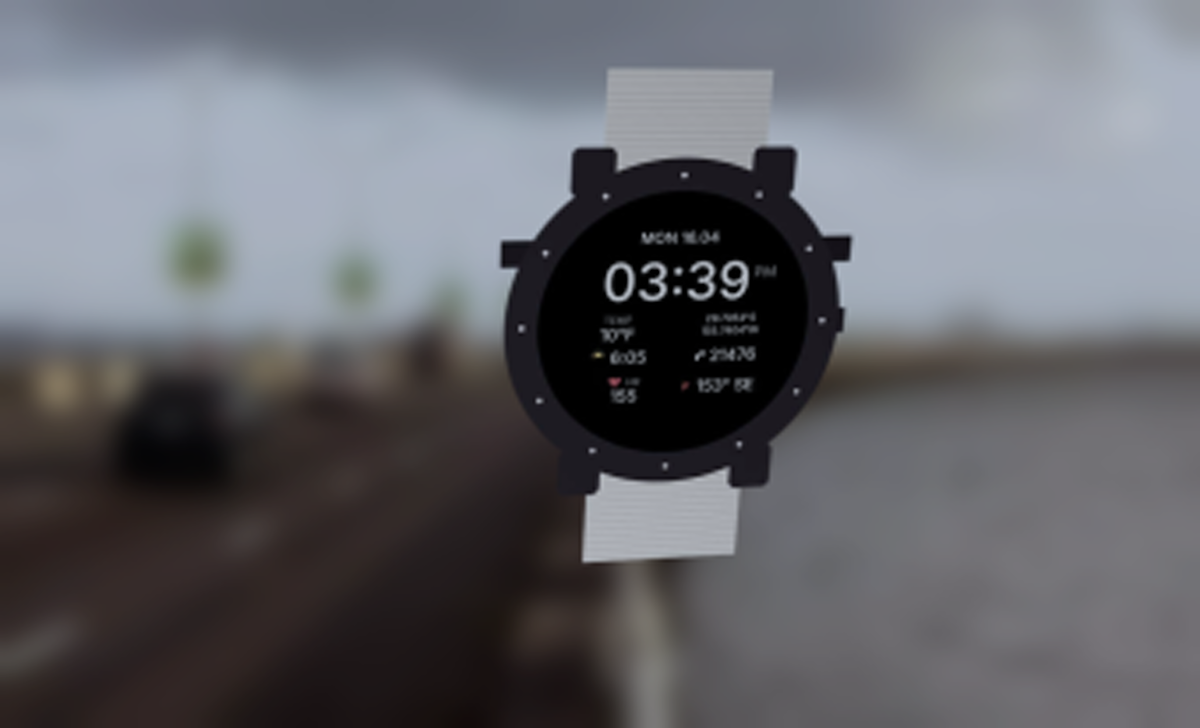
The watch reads 3,39
